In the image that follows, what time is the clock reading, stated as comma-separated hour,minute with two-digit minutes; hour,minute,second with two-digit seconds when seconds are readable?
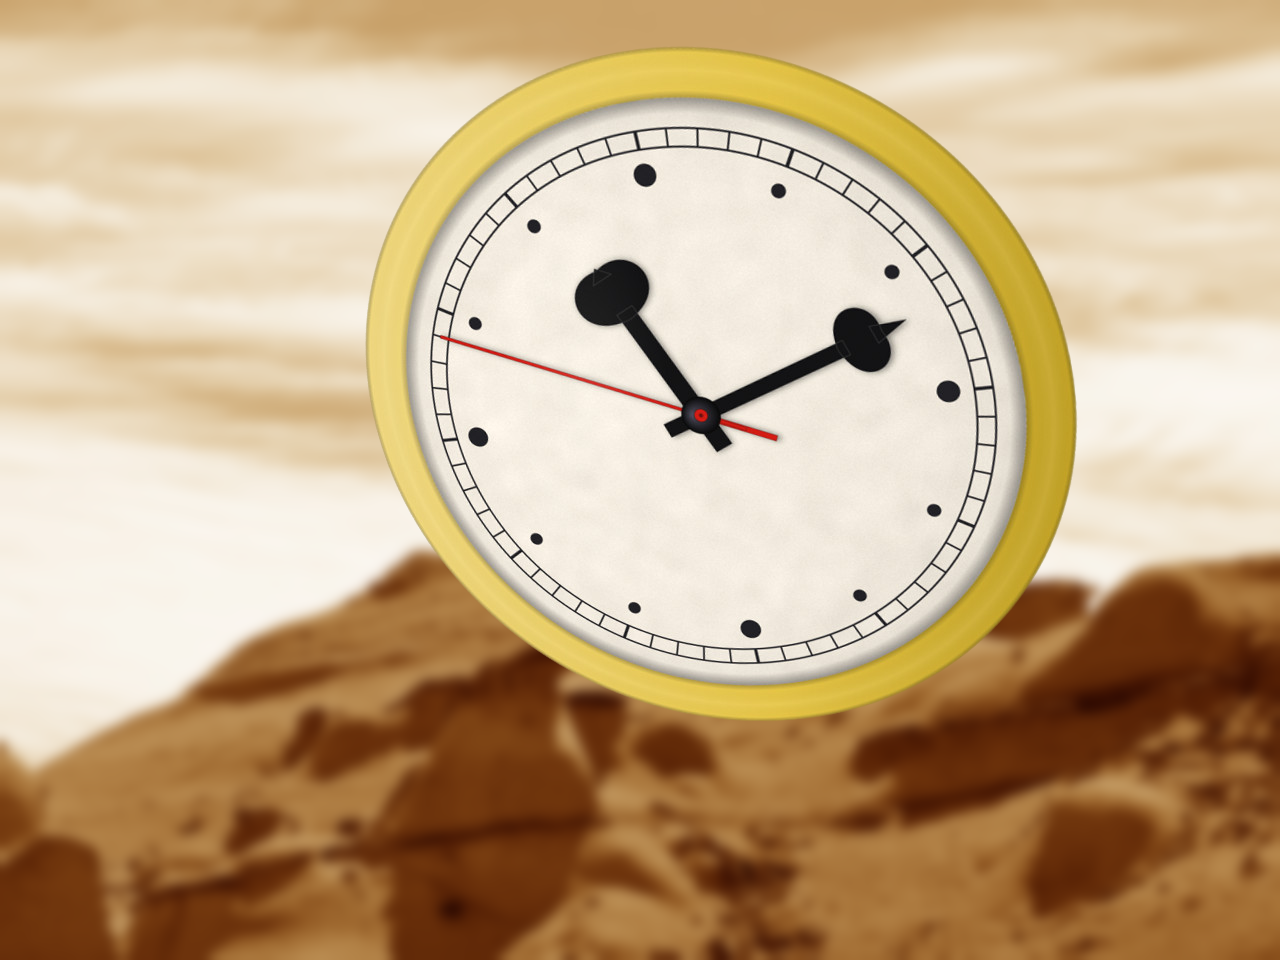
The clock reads 11,11,49
